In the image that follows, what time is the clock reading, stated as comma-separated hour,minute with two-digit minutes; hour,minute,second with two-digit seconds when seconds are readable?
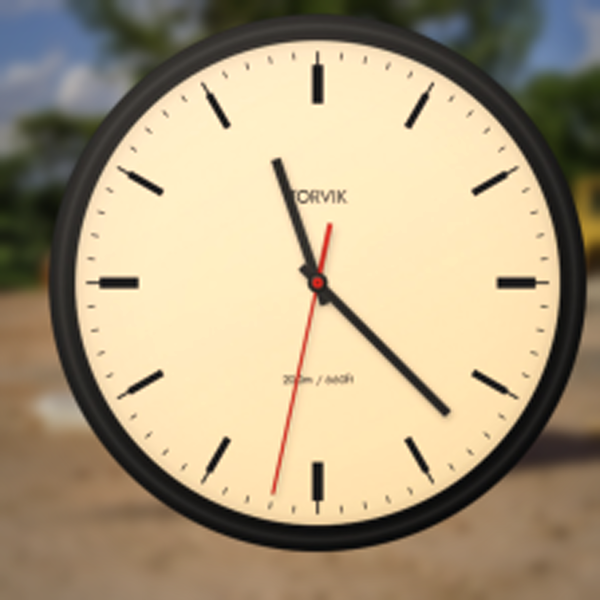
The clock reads 11,22,32
